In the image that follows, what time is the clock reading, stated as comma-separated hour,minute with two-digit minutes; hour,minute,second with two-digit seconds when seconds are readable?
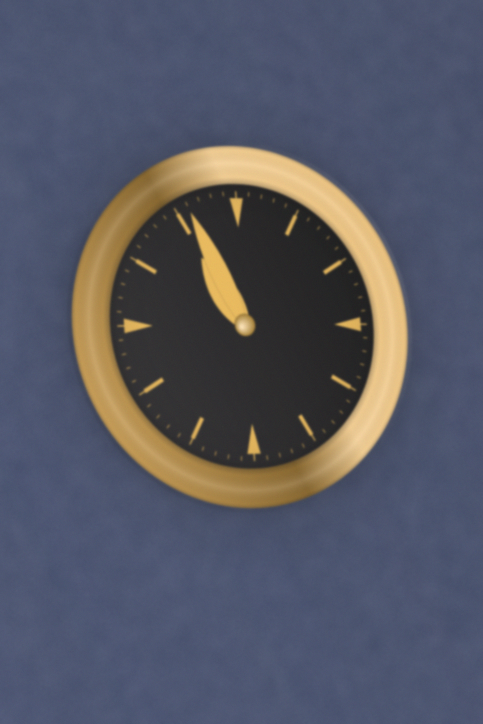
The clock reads 10,56
